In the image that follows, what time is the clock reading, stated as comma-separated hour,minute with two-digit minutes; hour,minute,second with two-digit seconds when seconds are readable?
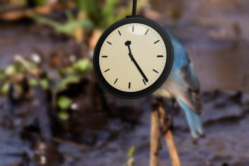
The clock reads 11,24
